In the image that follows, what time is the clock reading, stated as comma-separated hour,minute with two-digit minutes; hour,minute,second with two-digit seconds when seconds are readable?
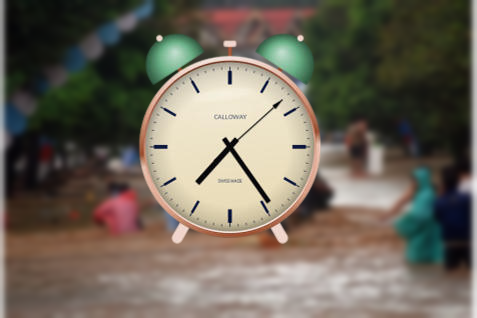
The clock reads 7,24,08
